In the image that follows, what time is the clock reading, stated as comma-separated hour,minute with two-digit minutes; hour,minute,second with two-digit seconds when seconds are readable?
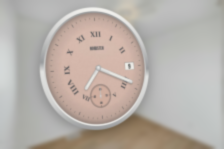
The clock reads 7,19
